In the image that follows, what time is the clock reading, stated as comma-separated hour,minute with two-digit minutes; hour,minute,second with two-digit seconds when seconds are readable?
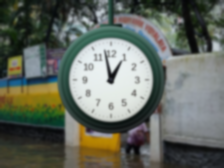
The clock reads 12,58
